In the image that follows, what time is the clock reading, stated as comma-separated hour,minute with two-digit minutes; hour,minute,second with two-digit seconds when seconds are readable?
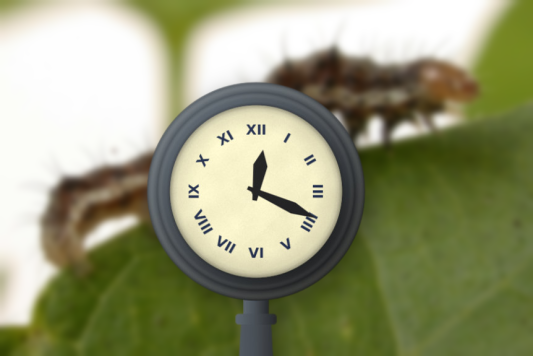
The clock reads 12,19
